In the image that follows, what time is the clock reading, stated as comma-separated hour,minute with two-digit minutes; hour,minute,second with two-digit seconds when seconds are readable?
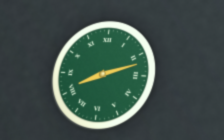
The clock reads 8,12
